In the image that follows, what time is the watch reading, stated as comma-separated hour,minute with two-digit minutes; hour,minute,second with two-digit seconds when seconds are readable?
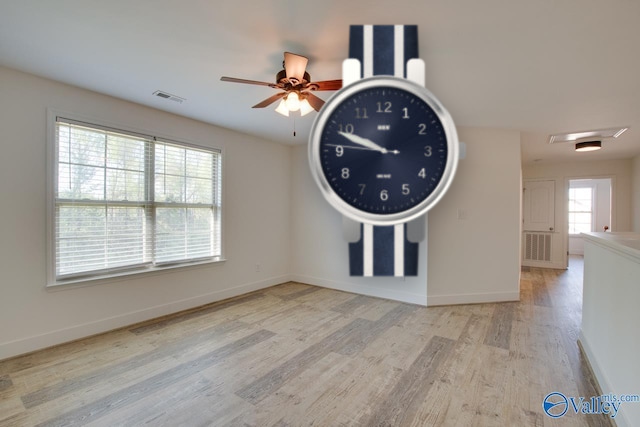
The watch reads 9,48,46
